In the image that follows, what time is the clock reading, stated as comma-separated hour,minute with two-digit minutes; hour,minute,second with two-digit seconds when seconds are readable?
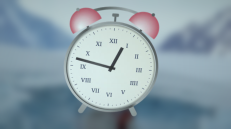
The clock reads 12,47
